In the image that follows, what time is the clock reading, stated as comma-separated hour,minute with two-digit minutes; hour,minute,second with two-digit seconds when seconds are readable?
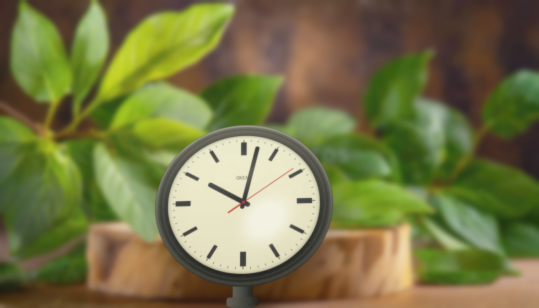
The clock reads 10,02,09
